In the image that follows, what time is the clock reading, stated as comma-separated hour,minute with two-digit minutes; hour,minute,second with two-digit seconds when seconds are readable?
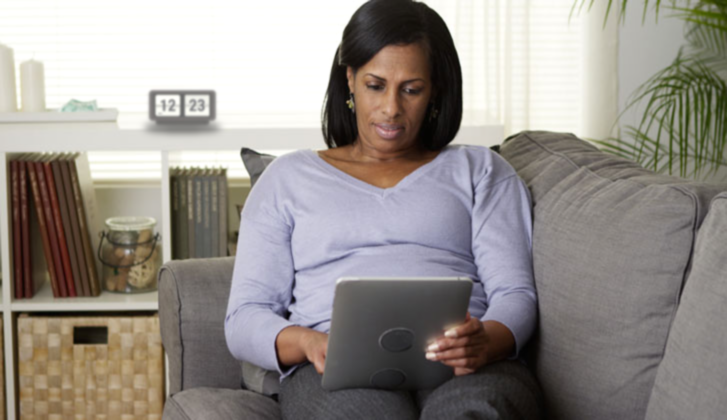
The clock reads 12,23
